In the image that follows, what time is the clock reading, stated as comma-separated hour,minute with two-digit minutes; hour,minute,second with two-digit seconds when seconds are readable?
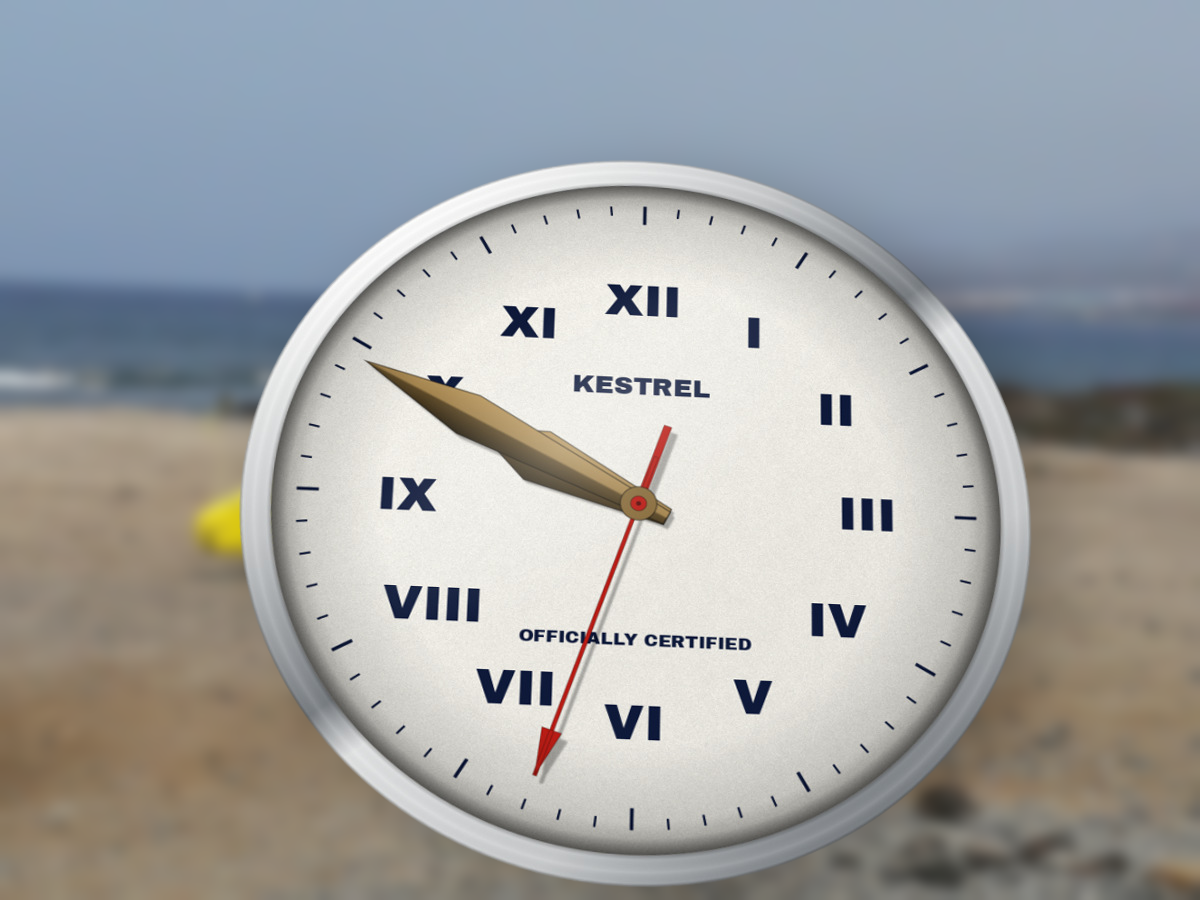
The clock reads 9,49,33
